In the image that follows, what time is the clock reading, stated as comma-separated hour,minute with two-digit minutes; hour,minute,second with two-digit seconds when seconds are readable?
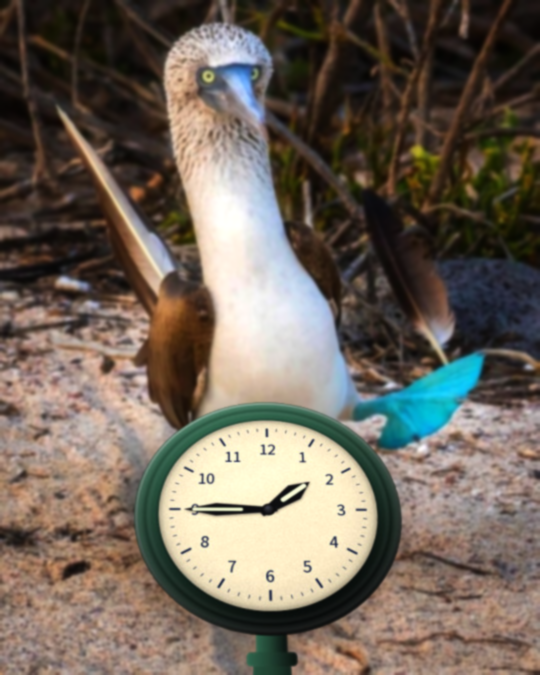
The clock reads 1,45
